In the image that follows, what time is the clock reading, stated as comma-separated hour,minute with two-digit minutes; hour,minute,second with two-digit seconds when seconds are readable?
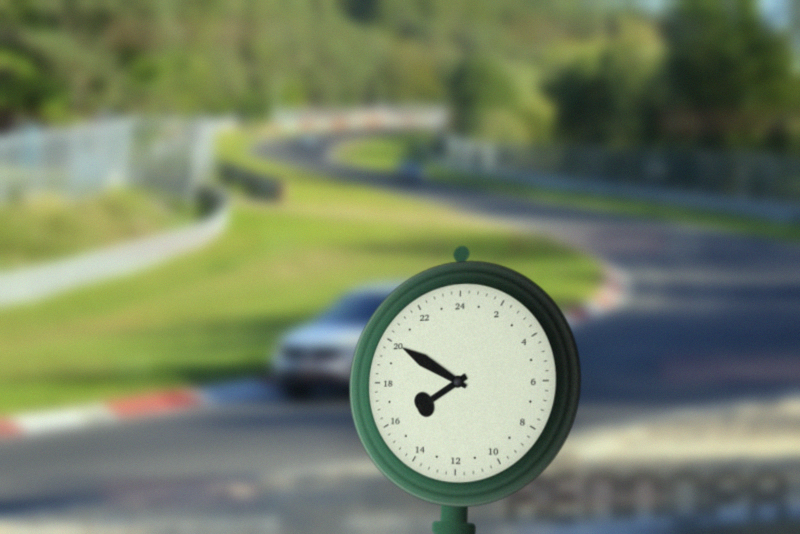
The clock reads 15,50
